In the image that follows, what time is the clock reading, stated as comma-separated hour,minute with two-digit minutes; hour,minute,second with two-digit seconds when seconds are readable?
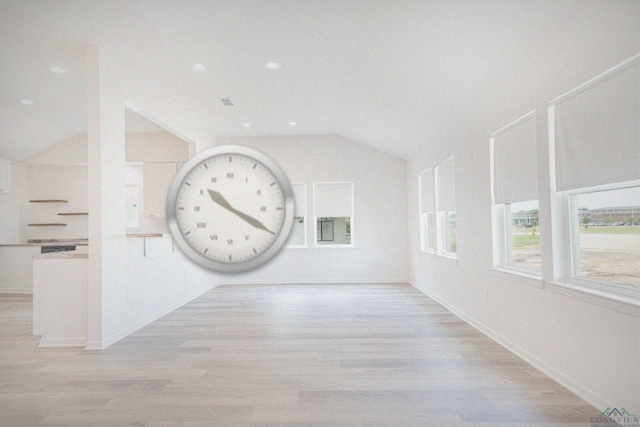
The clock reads 10,20
